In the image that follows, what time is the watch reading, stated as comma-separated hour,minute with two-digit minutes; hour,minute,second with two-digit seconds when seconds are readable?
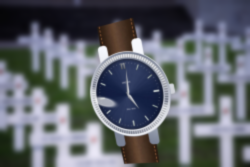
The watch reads 5,01
